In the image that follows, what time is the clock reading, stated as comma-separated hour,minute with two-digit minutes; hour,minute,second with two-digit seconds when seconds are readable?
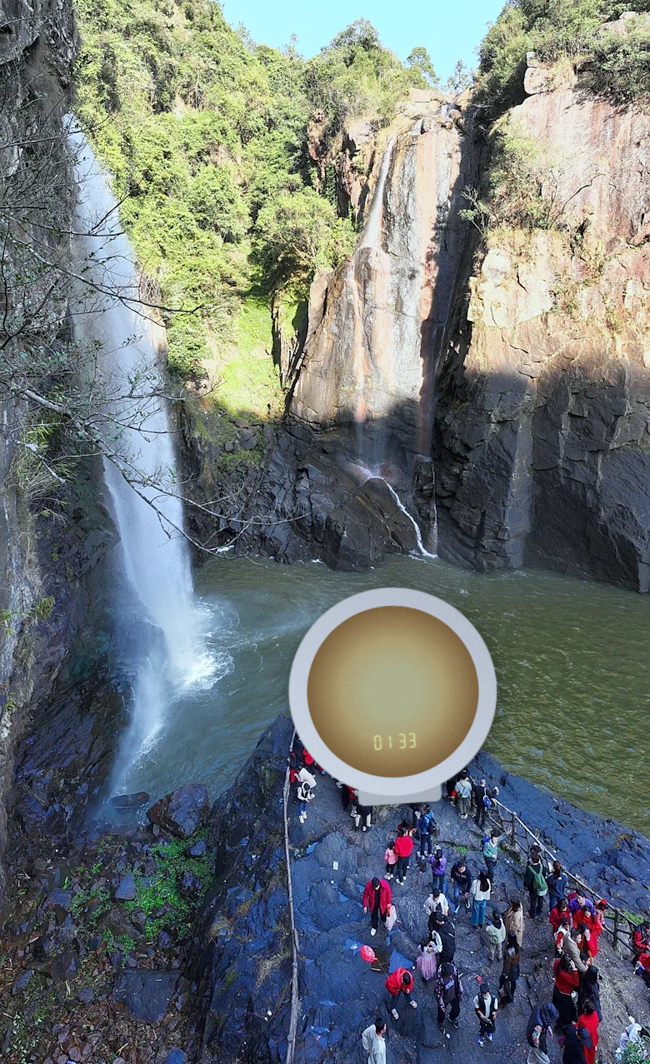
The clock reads 1,33
